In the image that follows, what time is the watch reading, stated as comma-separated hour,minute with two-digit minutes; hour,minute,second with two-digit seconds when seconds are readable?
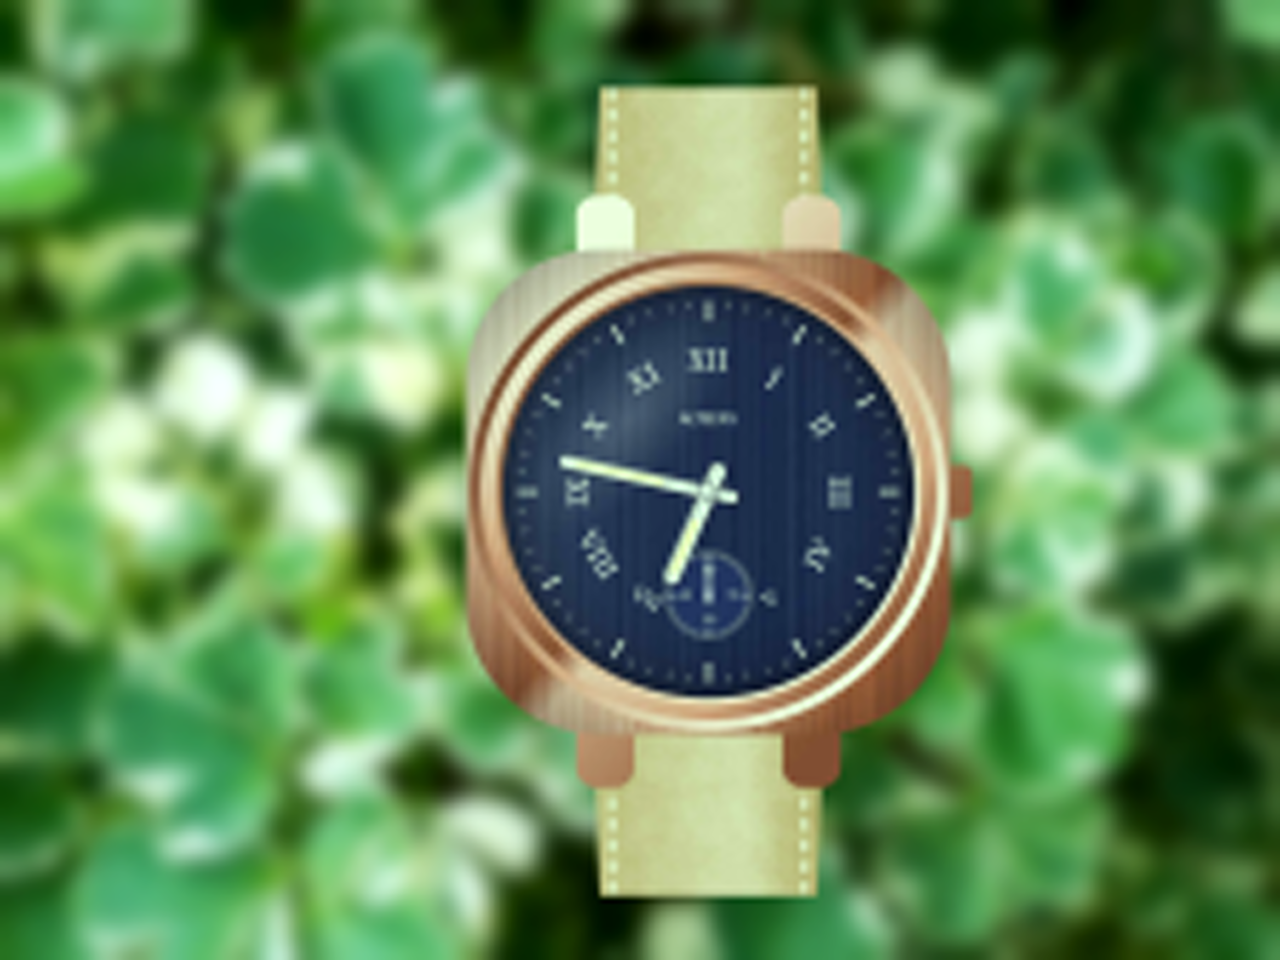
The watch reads 6,47
